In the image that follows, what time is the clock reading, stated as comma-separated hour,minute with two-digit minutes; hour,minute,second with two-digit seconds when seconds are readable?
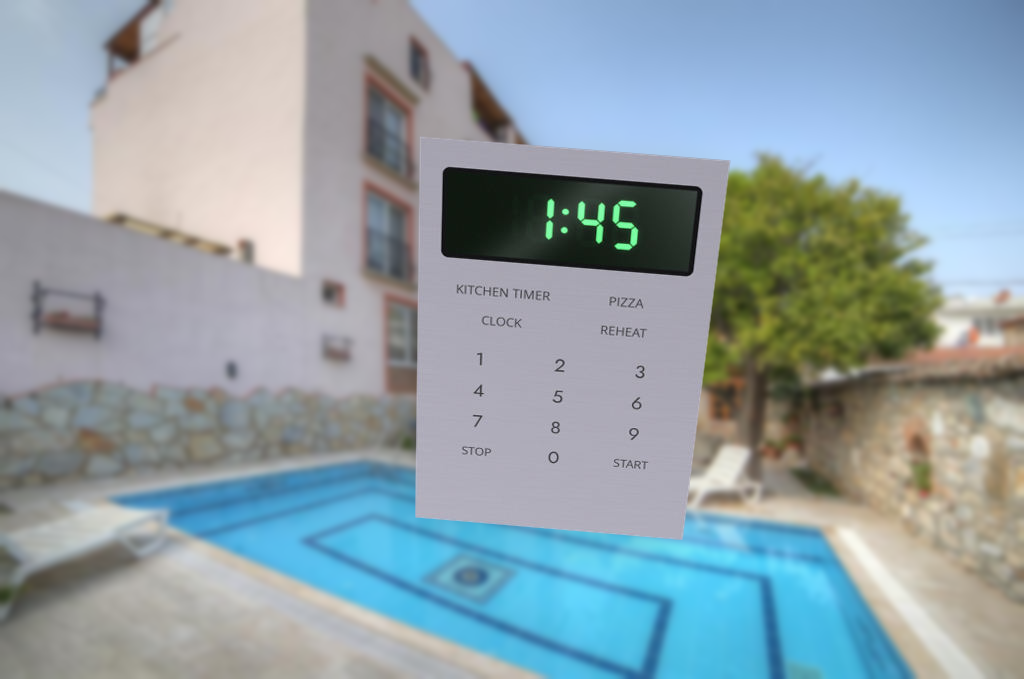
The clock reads 1,45
